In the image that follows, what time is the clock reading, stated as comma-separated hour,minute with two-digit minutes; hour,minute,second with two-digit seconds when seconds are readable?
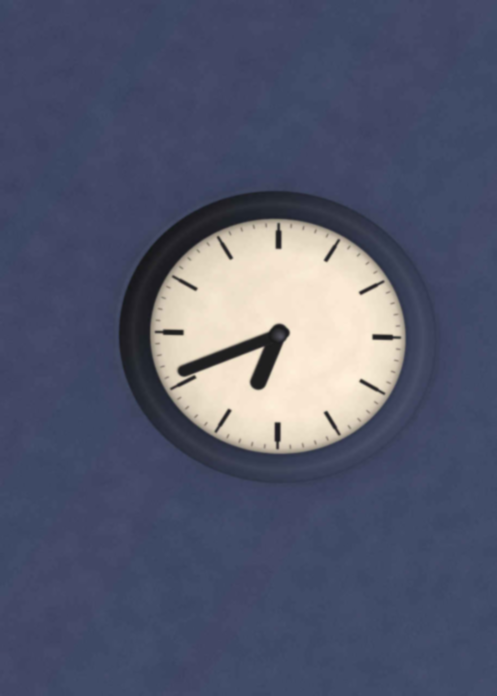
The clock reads 6,41
